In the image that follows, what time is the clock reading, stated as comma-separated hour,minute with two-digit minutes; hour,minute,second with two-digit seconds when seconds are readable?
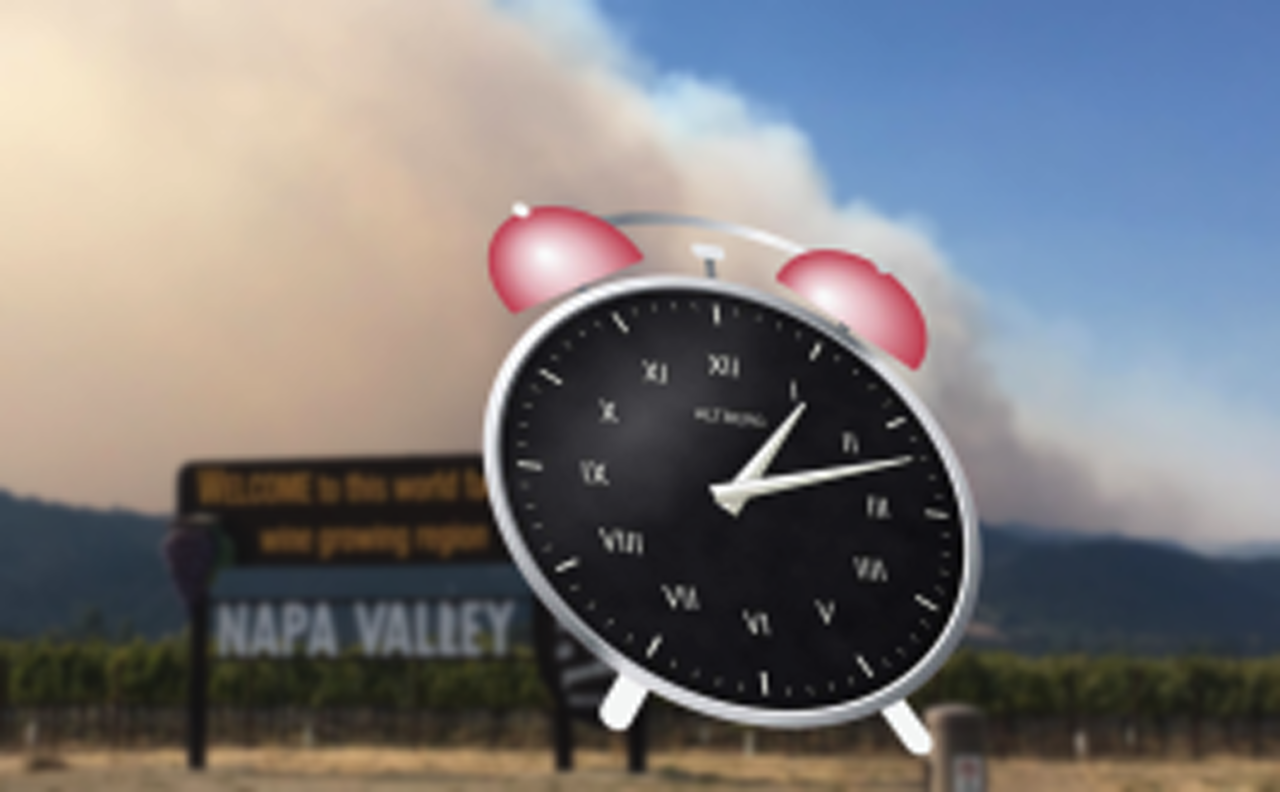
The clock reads 1,12
